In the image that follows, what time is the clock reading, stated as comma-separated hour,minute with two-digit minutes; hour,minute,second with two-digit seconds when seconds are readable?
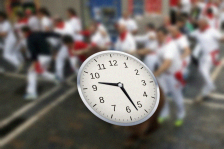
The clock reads 9,27
